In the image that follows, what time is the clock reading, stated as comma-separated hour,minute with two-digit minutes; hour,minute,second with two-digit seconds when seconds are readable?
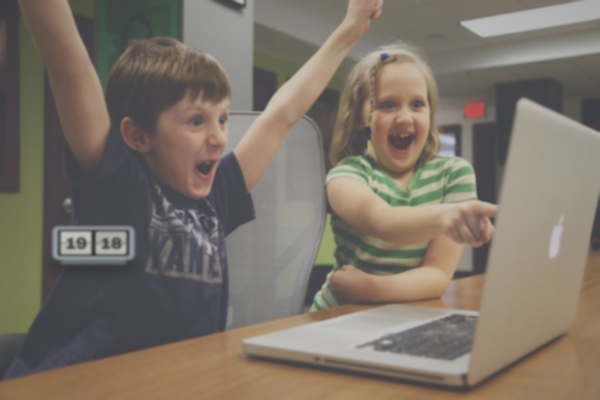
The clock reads 19,18
